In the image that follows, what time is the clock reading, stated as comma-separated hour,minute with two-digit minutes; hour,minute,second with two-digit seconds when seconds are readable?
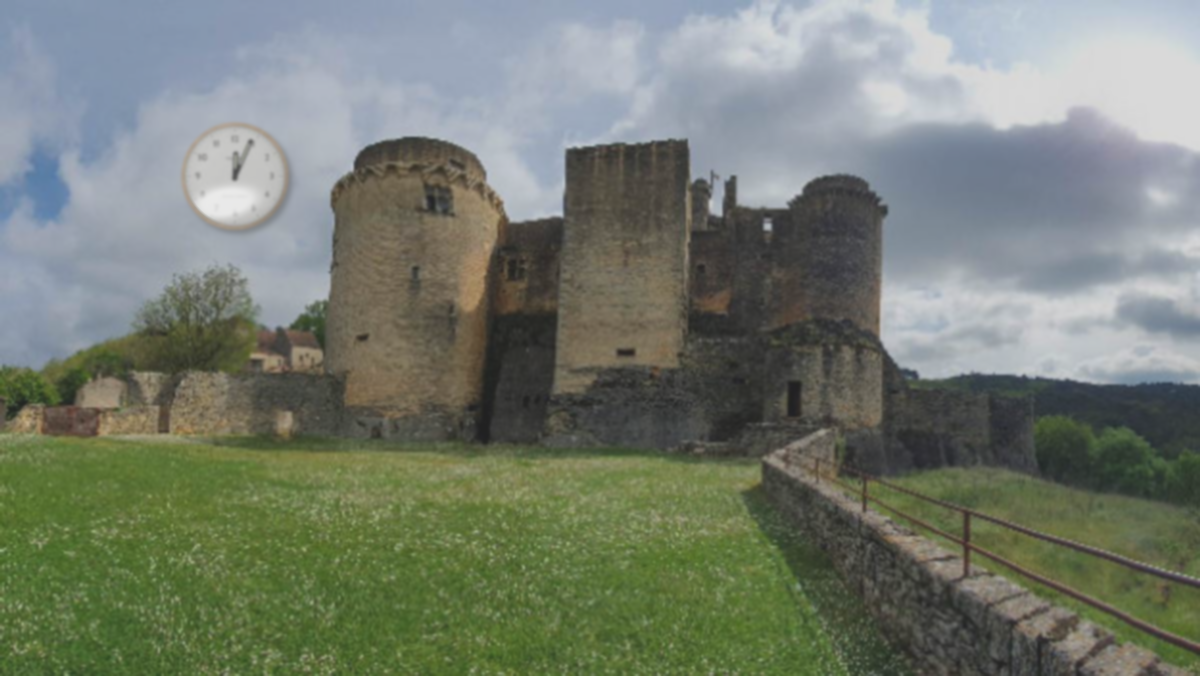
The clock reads 12,04
